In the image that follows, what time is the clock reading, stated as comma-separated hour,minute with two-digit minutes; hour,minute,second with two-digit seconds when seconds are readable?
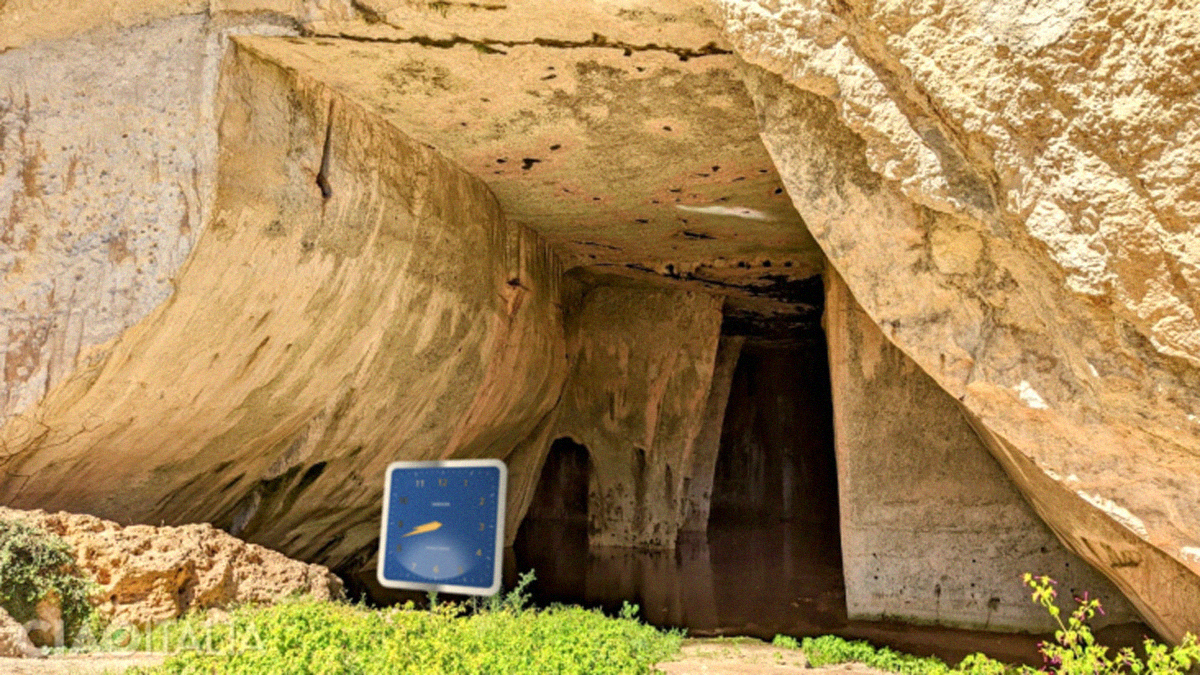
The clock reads 8,42
